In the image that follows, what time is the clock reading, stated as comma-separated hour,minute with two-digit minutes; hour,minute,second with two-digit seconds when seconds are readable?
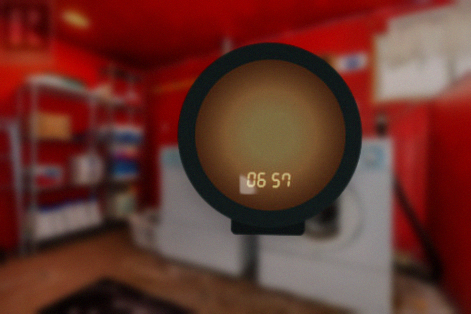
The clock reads 6,57
